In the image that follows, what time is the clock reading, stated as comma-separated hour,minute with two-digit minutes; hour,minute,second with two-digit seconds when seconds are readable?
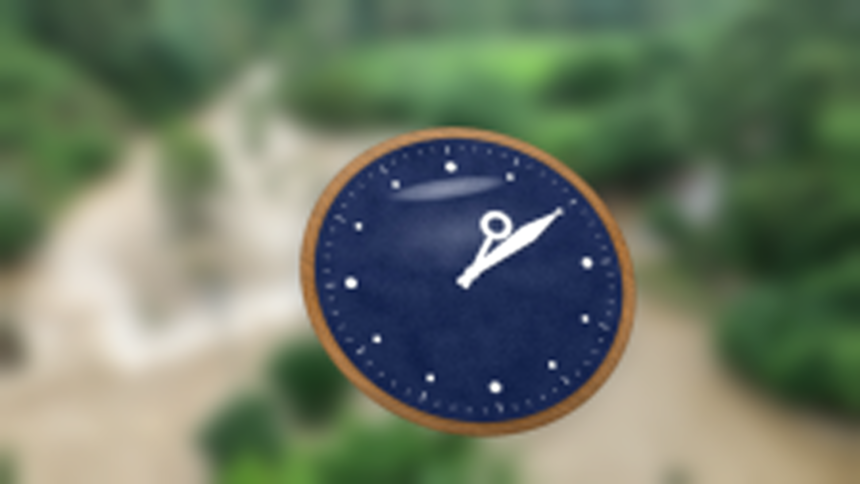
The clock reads 1,10
